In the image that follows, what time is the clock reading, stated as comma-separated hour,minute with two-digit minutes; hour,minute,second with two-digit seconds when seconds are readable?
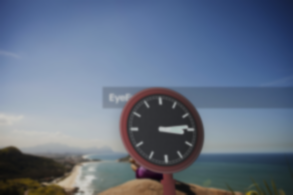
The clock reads 3,14
